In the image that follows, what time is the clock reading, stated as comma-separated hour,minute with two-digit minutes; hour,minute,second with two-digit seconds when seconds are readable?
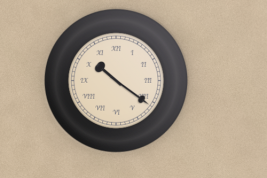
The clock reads 10,21
